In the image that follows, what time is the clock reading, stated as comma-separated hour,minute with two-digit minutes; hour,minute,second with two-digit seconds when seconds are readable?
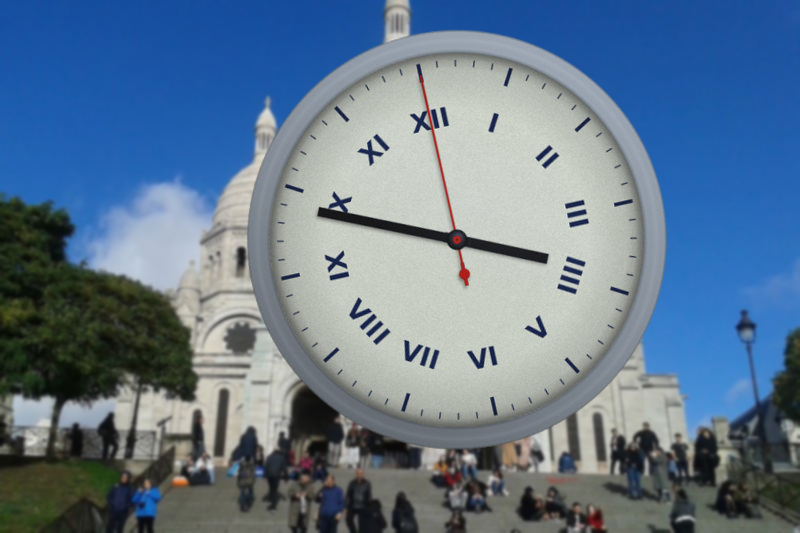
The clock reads 3,49,00
